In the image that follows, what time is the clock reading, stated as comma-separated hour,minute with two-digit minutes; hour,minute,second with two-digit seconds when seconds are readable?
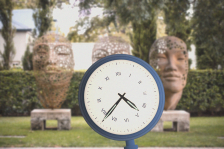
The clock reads 4,38
